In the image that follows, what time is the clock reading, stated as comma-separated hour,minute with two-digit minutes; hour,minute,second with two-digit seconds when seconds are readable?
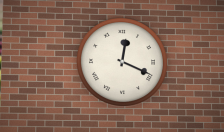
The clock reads 12,19
